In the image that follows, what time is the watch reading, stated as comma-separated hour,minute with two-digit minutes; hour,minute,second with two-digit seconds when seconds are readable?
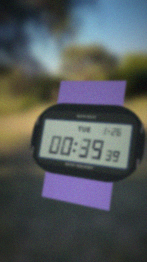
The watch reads 0,39
